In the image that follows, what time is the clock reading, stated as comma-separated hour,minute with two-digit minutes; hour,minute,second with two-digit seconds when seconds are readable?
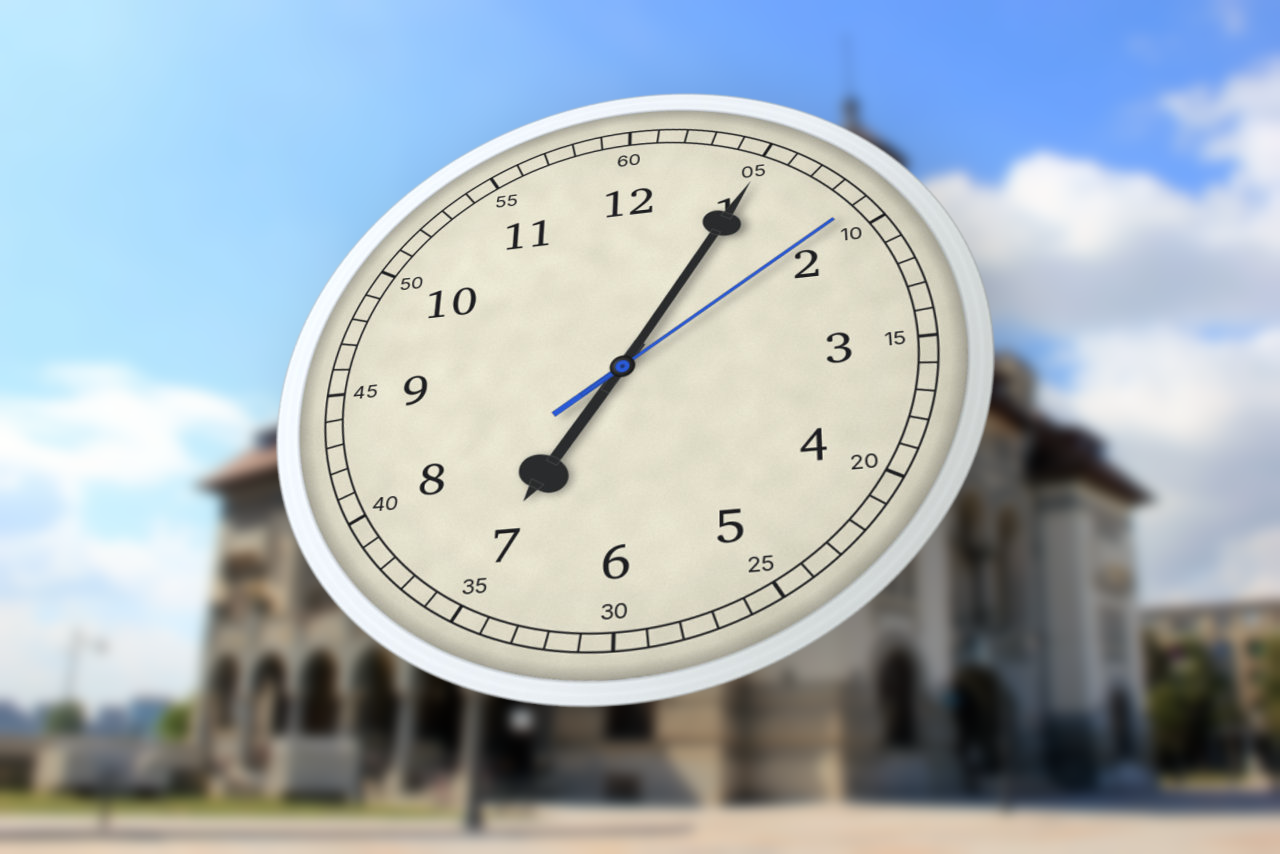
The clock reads 7,05,09
